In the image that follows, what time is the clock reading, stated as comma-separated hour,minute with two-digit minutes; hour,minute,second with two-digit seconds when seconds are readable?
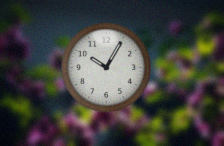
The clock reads 10,05
